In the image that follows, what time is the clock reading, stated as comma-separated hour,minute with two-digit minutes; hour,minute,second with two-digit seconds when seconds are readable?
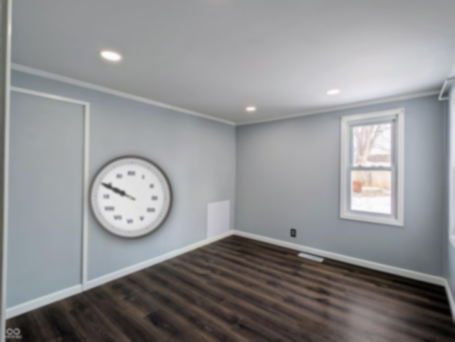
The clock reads 9,49
